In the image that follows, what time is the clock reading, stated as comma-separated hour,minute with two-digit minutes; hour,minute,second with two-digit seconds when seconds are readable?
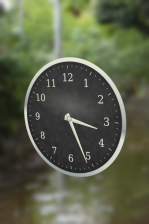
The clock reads 3,26
